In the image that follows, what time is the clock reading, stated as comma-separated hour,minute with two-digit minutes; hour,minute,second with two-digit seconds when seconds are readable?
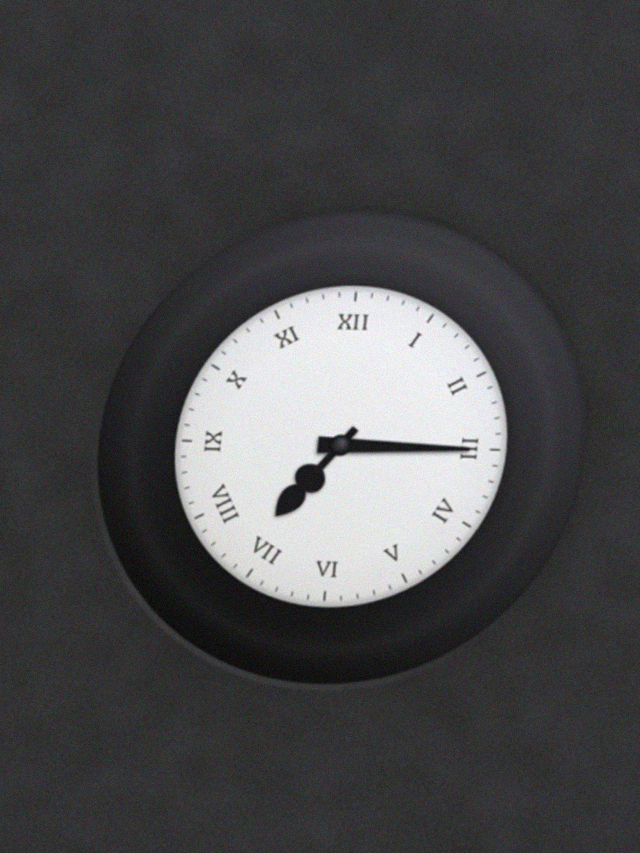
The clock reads 7,15
